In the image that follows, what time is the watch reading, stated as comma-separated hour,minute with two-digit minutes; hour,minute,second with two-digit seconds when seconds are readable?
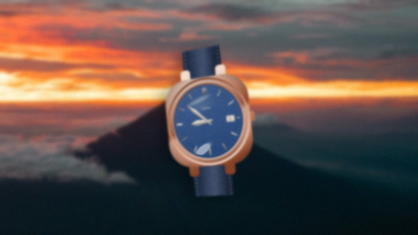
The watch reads 8,52
